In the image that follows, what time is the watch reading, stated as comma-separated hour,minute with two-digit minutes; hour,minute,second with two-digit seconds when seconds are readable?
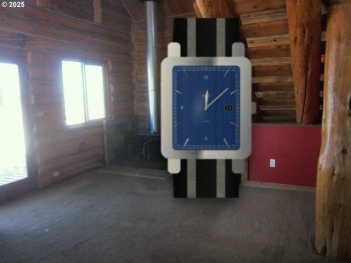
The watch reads 12,08
